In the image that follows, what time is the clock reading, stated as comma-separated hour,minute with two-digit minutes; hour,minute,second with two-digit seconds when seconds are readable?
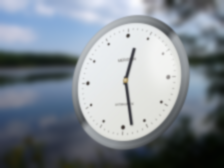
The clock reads 12,28
